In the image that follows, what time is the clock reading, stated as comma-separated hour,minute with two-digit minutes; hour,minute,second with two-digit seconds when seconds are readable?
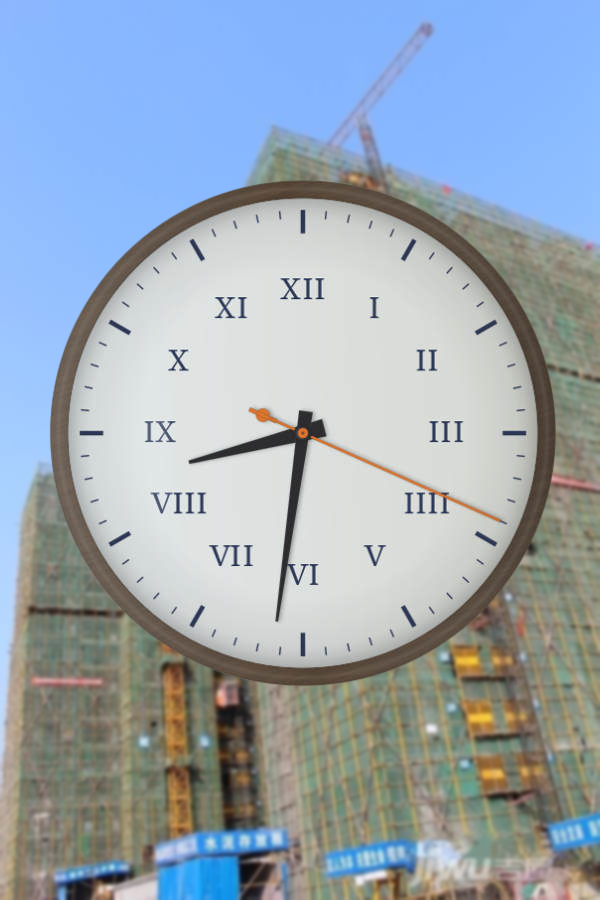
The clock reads 8,31,19
